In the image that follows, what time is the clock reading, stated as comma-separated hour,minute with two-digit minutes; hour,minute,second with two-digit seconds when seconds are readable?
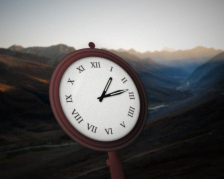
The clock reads 1,13
